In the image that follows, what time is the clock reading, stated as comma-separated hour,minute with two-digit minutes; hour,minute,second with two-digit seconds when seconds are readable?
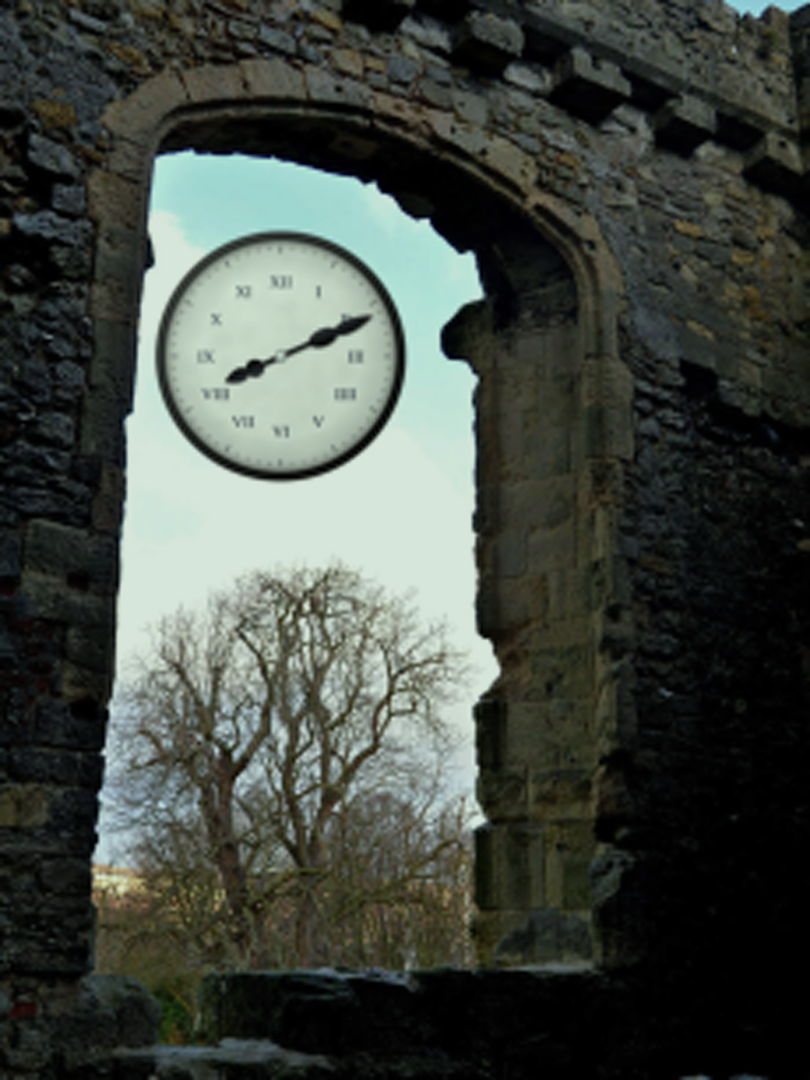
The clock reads 8,11
